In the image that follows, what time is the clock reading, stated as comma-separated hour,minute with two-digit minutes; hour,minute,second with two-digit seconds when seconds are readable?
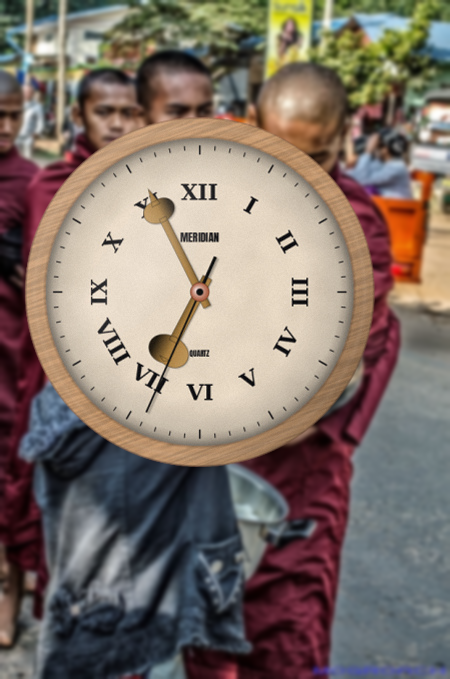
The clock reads 6,55,34
